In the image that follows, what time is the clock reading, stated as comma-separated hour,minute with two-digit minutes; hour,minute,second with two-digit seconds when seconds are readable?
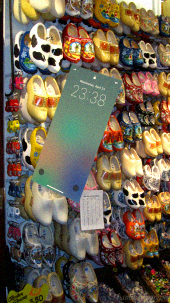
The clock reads 23,38
